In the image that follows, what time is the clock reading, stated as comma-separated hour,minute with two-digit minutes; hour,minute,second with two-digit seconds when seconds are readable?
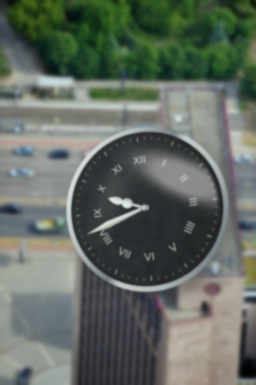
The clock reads 9,42
